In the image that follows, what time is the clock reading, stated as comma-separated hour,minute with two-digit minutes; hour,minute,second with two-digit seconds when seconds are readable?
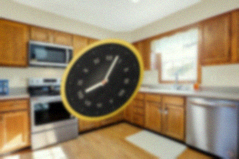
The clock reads 8,03
